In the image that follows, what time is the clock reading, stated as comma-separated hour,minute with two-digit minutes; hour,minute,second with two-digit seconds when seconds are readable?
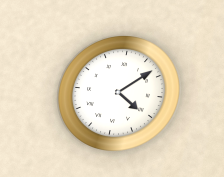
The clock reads 4,08
